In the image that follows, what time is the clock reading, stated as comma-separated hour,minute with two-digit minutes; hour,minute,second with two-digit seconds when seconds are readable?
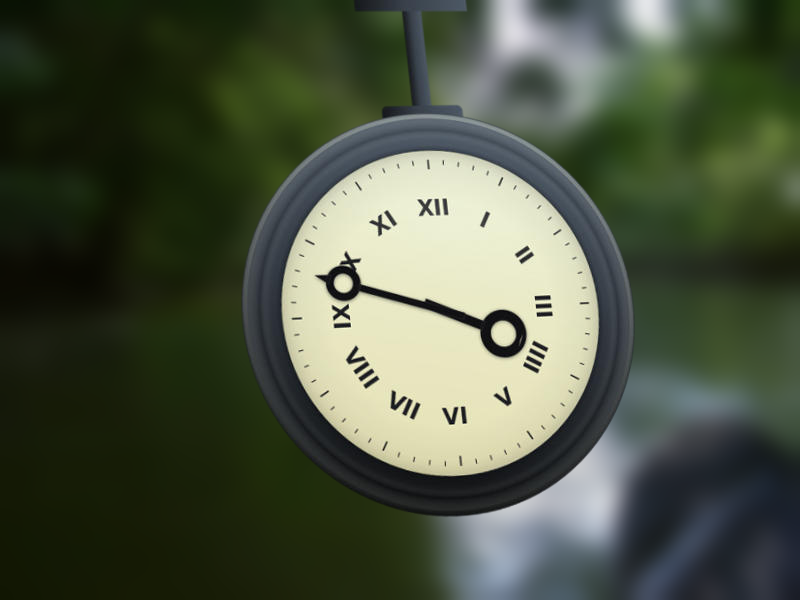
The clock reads 3,48
